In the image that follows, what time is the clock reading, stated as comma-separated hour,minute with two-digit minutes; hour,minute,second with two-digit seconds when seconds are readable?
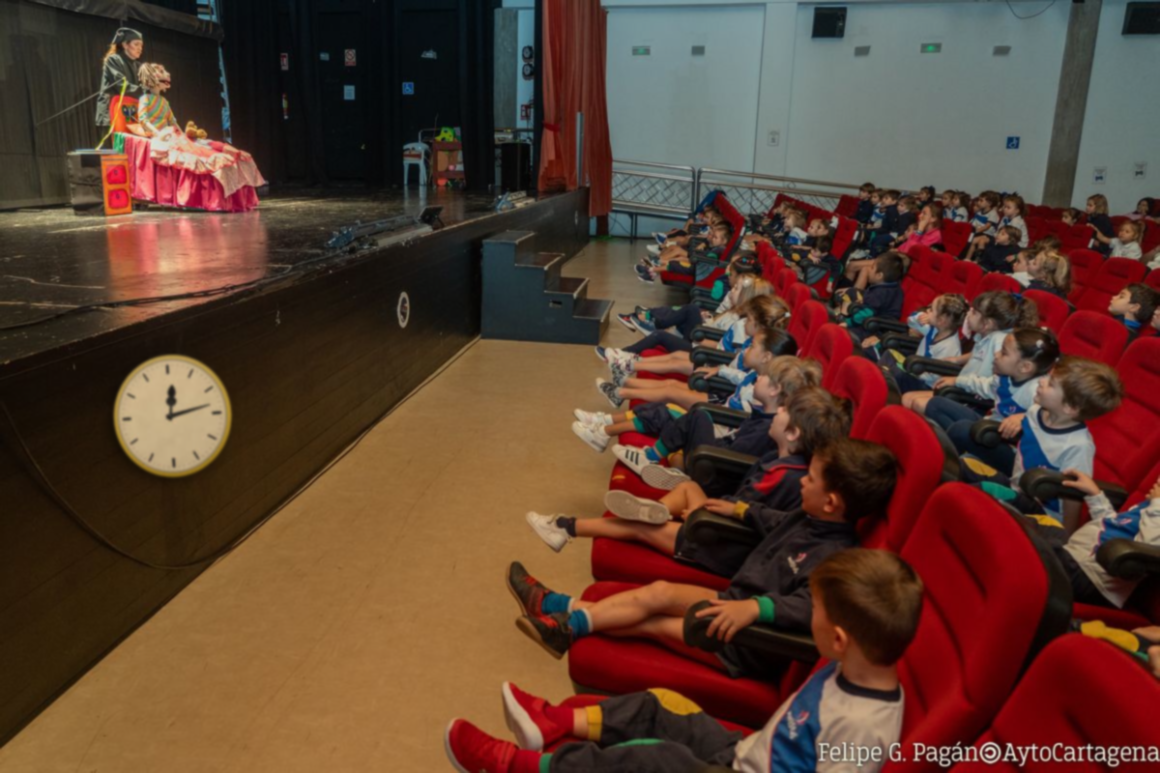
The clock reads 12,13
